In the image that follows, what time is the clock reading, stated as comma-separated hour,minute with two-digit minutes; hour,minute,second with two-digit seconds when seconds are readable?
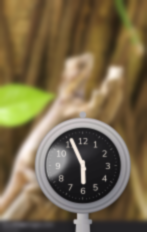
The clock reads 5,56
